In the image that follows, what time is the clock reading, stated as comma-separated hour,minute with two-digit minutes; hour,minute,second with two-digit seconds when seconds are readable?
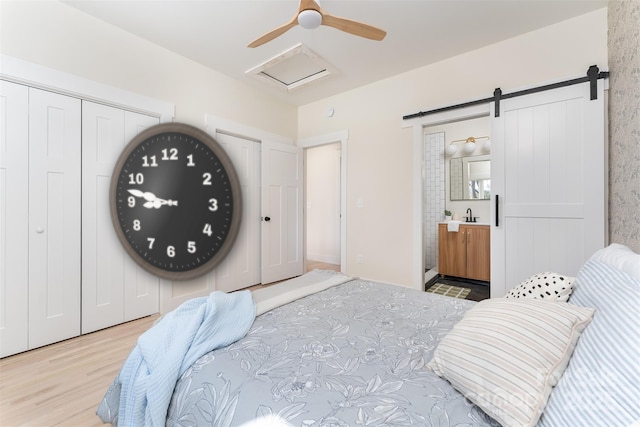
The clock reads 8,47
